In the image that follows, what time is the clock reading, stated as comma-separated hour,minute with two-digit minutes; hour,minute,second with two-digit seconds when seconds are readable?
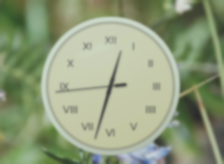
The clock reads 12,32,44
